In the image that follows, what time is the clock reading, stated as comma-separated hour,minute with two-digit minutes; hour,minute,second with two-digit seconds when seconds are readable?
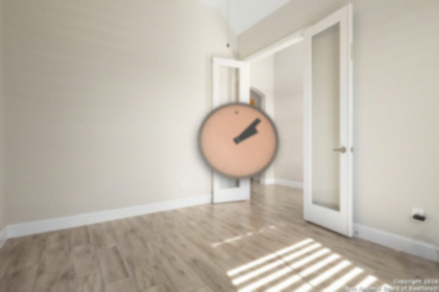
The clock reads 2,08
